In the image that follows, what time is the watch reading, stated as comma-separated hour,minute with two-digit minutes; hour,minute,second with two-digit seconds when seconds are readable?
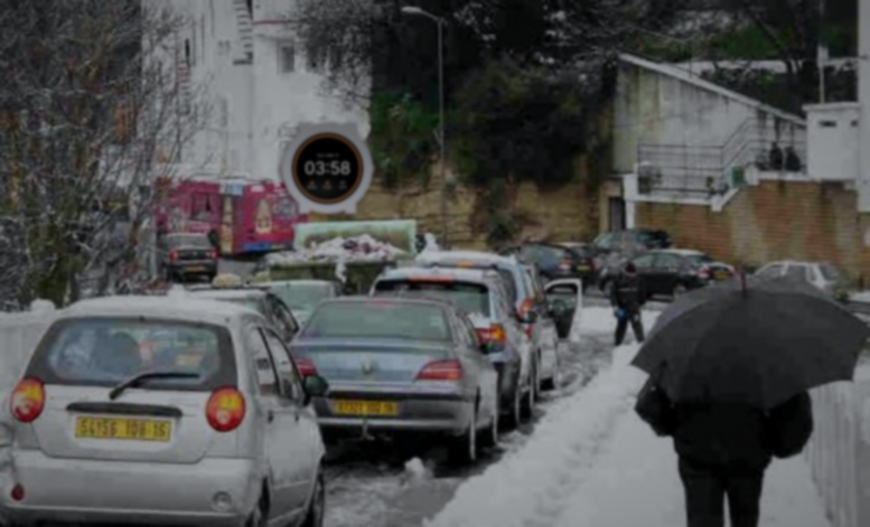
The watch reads 3,58
